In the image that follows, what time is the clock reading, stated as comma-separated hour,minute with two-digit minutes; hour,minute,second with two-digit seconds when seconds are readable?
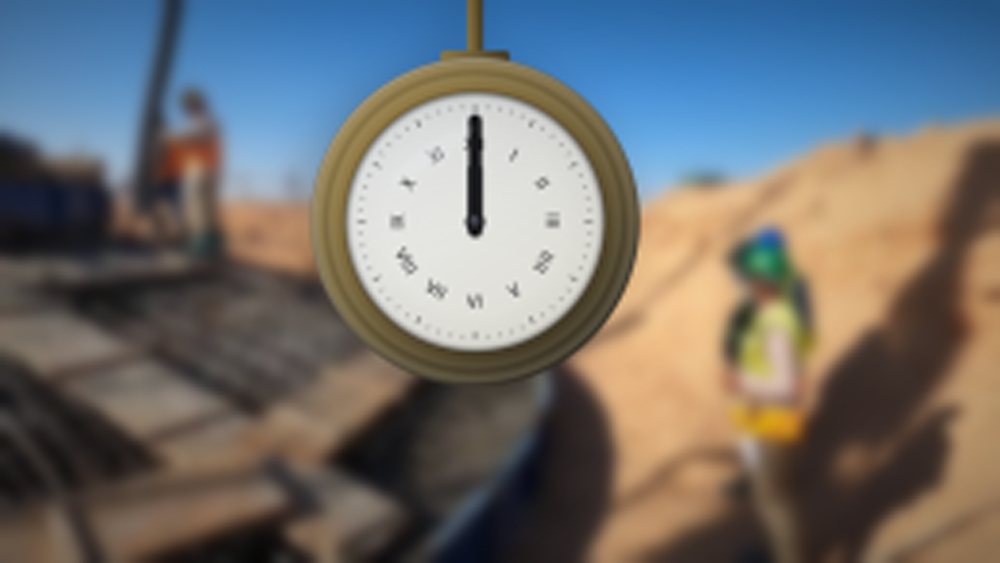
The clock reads 12,00
